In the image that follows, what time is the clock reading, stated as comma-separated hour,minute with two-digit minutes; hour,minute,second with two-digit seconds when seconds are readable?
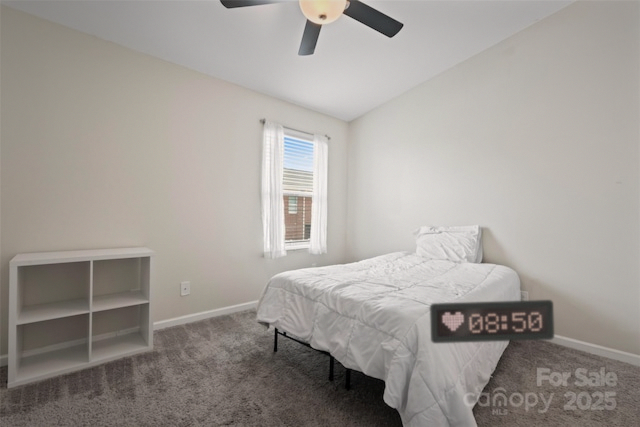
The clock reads 8,50
